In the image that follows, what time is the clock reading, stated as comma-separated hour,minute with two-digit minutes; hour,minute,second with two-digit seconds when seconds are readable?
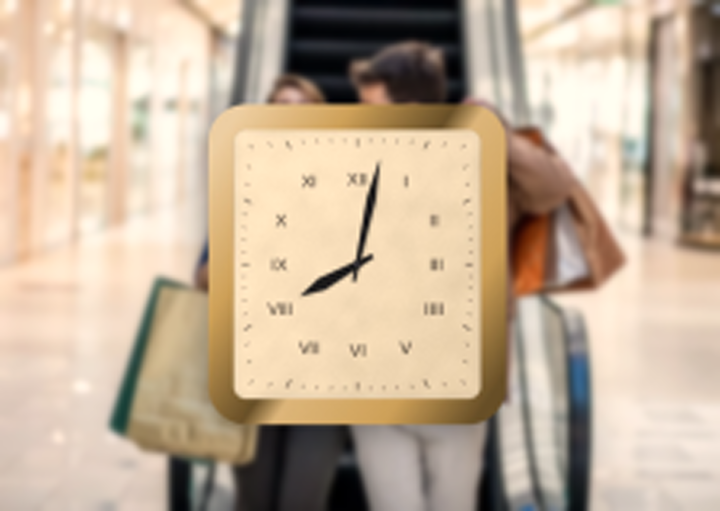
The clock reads 8,02
